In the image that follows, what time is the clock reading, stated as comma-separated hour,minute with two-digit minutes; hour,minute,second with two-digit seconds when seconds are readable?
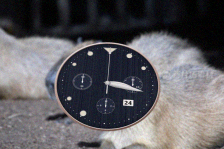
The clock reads 3,17
